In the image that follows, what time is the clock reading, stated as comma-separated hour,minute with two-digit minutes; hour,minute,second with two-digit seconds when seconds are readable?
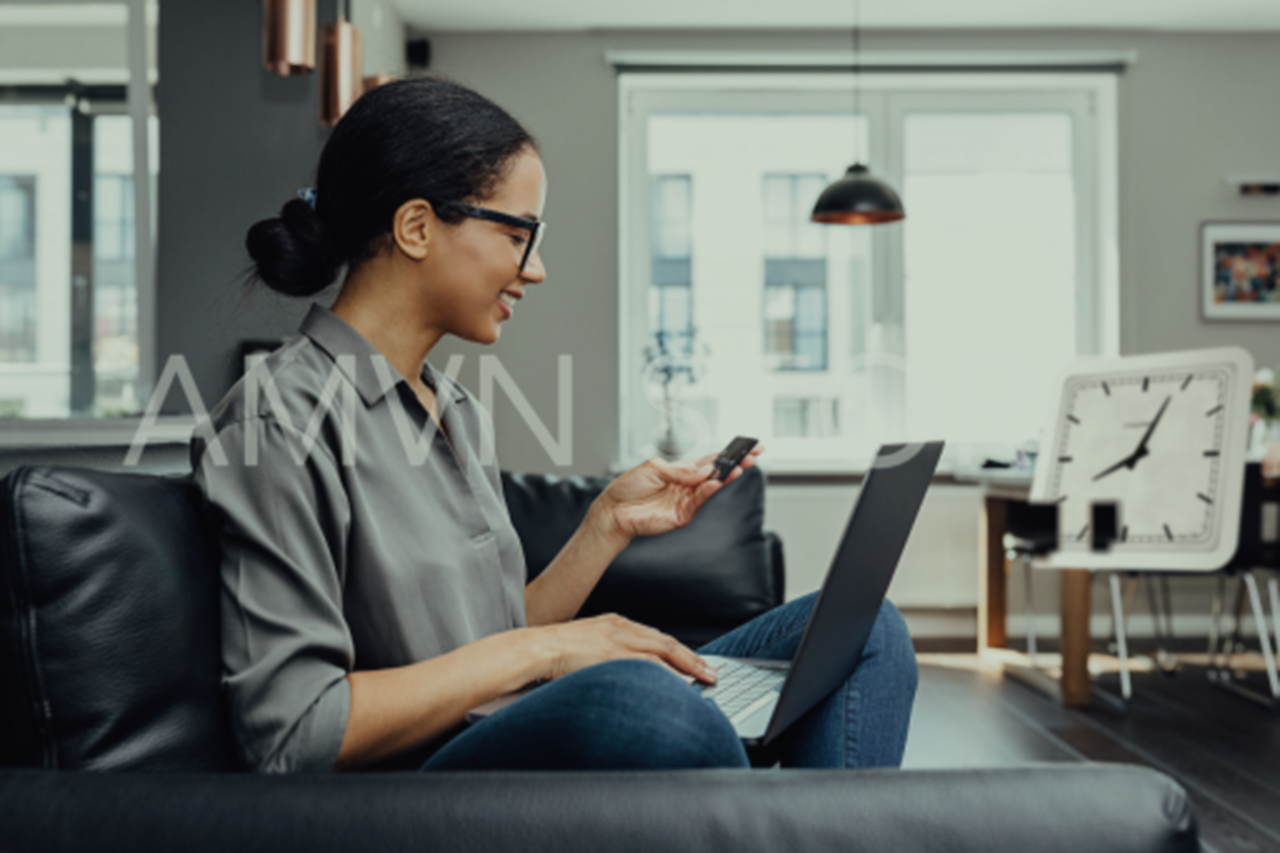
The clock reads 8,04
